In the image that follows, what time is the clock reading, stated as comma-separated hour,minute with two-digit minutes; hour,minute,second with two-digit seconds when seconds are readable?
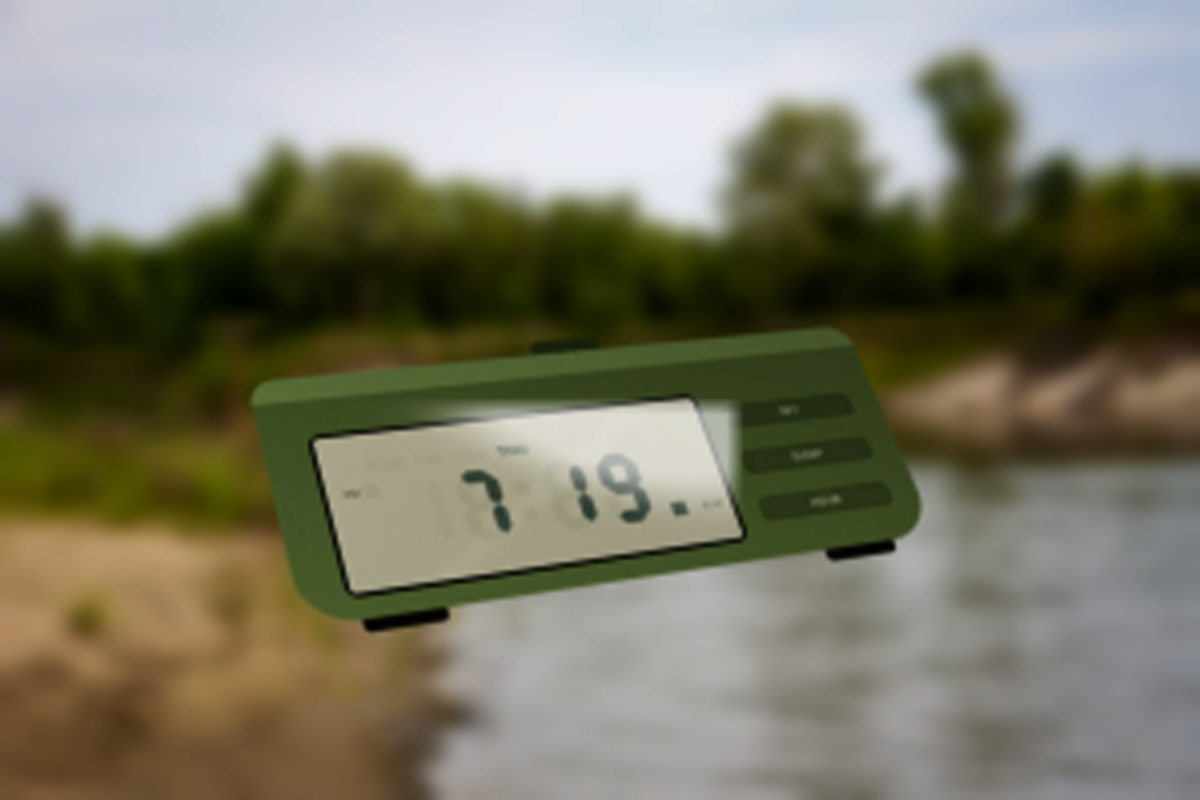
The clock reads 7,19
